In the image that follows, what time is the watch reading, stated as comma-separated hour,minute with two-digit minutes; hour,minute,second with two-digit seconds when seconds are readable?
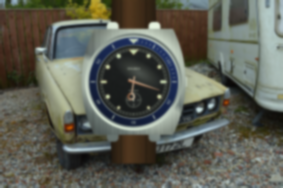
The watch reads 6,18
